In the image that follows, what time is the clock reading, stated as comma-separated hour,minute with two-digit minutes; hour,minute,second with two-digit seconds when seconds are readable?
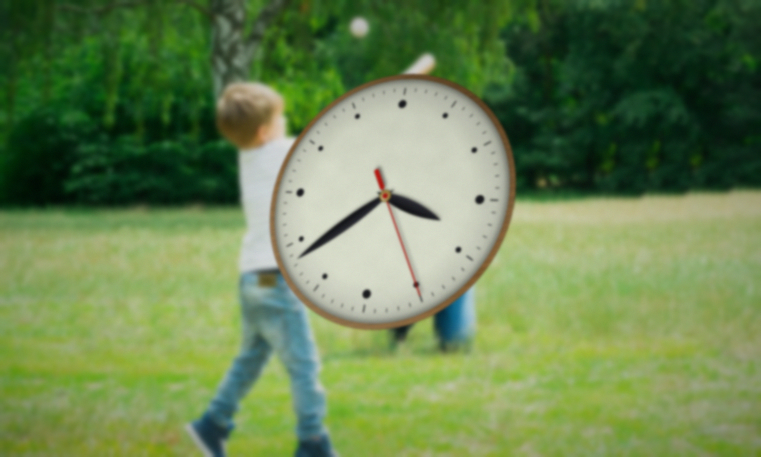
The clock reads 3,38,25
